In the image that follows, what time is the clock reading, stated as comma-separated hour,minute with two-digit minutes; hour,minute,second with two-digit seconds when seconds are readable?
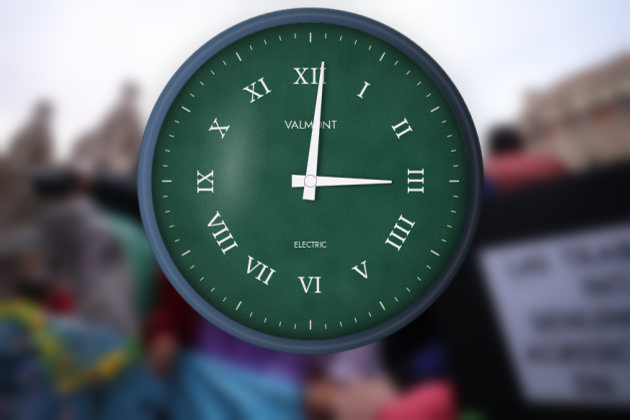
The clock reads 3,01
